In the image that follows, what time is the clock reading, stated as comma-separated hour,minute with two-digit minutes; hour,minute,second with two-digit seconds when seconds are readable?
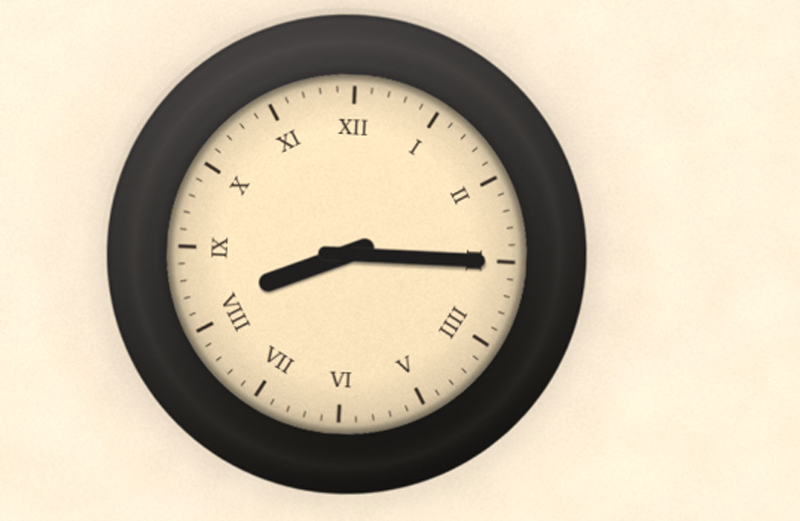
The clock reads 8,15
